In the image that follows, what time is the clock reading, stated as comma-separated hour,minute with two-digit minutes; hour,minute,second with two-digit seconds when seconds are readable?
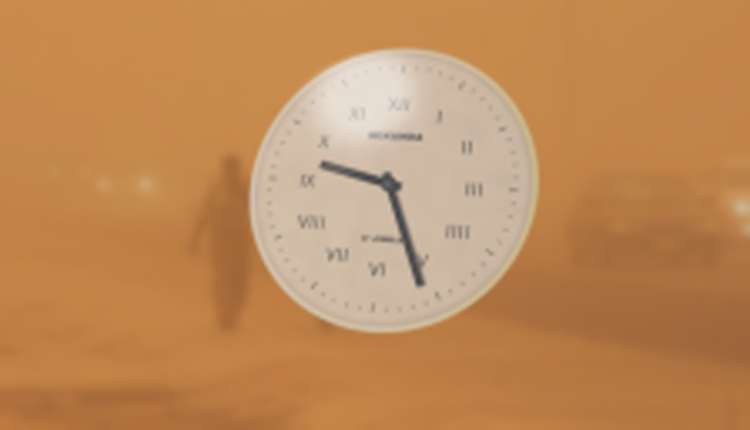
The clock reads 9,26
